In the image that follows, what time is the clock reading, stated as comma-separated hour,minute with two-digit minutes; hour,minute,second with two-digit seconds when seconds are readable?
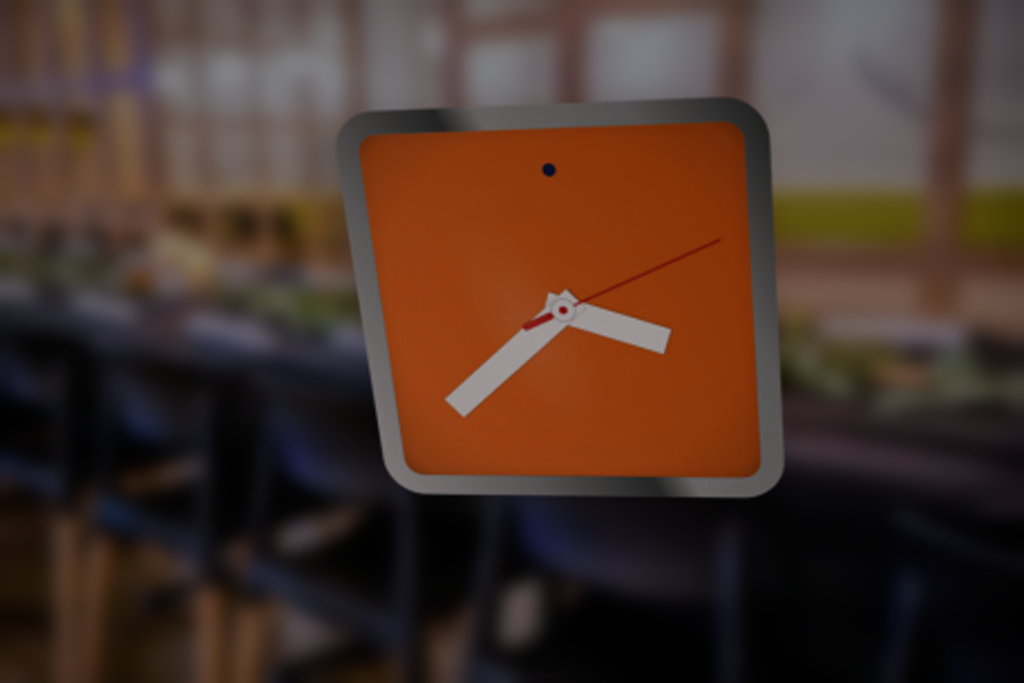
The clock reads 3,38,11
